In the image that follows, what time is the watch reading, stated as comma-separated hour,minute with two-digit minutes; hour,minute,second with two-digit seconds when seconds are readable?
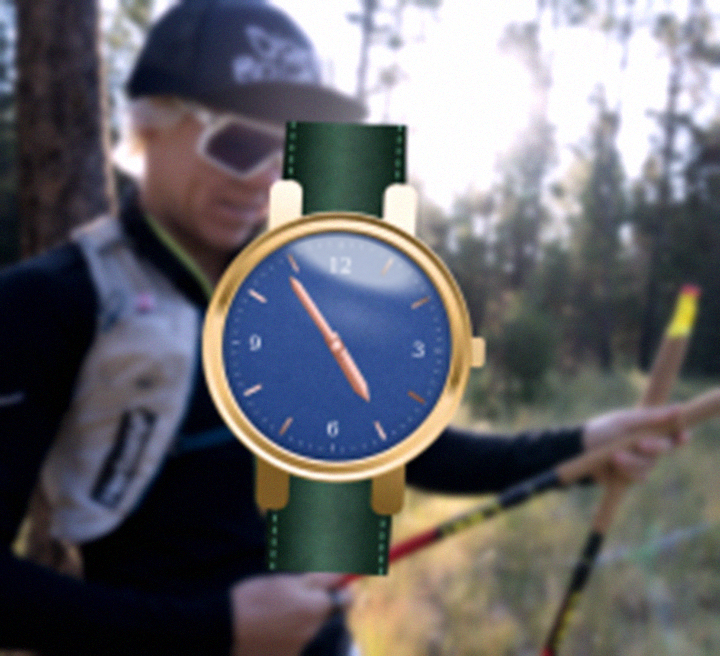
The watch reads 4,54
